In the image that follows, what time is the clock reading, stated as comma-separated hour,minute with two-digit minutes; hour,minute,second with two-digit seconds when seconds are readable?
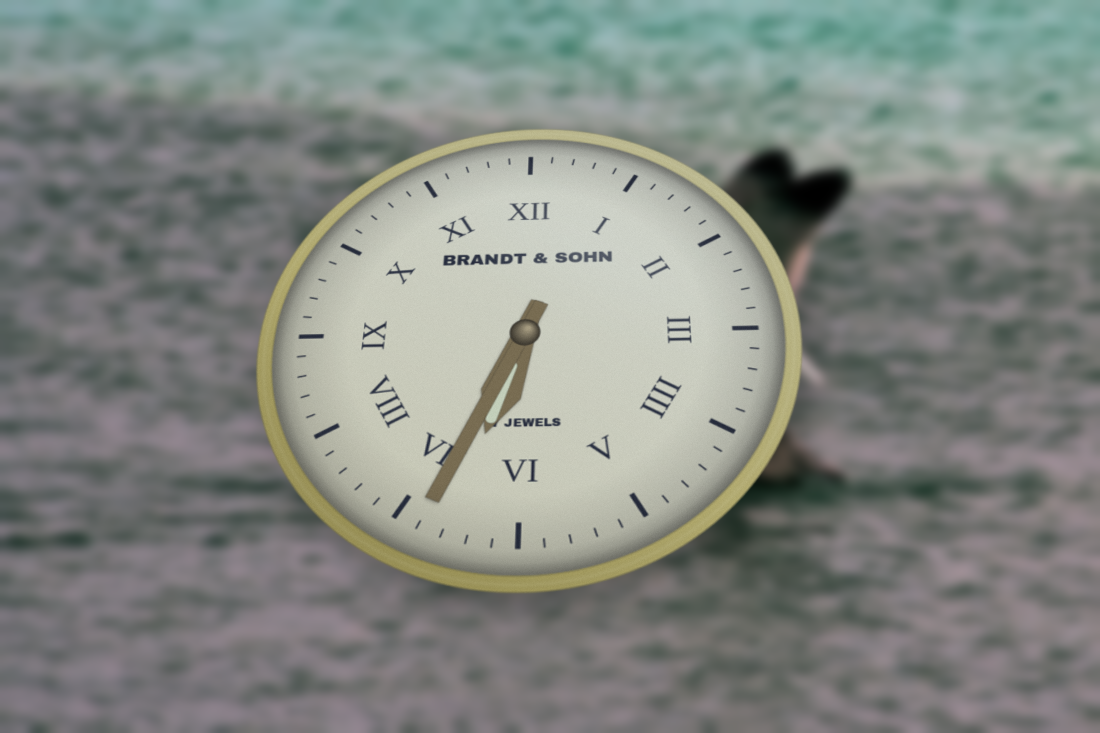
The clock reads 6,34
